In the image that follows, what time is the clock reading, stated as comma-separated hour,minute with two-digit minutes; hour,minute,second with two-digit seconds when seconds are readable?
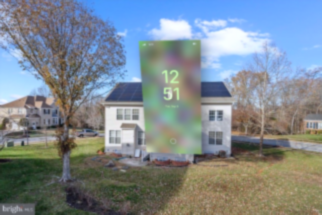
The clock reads 12,51
